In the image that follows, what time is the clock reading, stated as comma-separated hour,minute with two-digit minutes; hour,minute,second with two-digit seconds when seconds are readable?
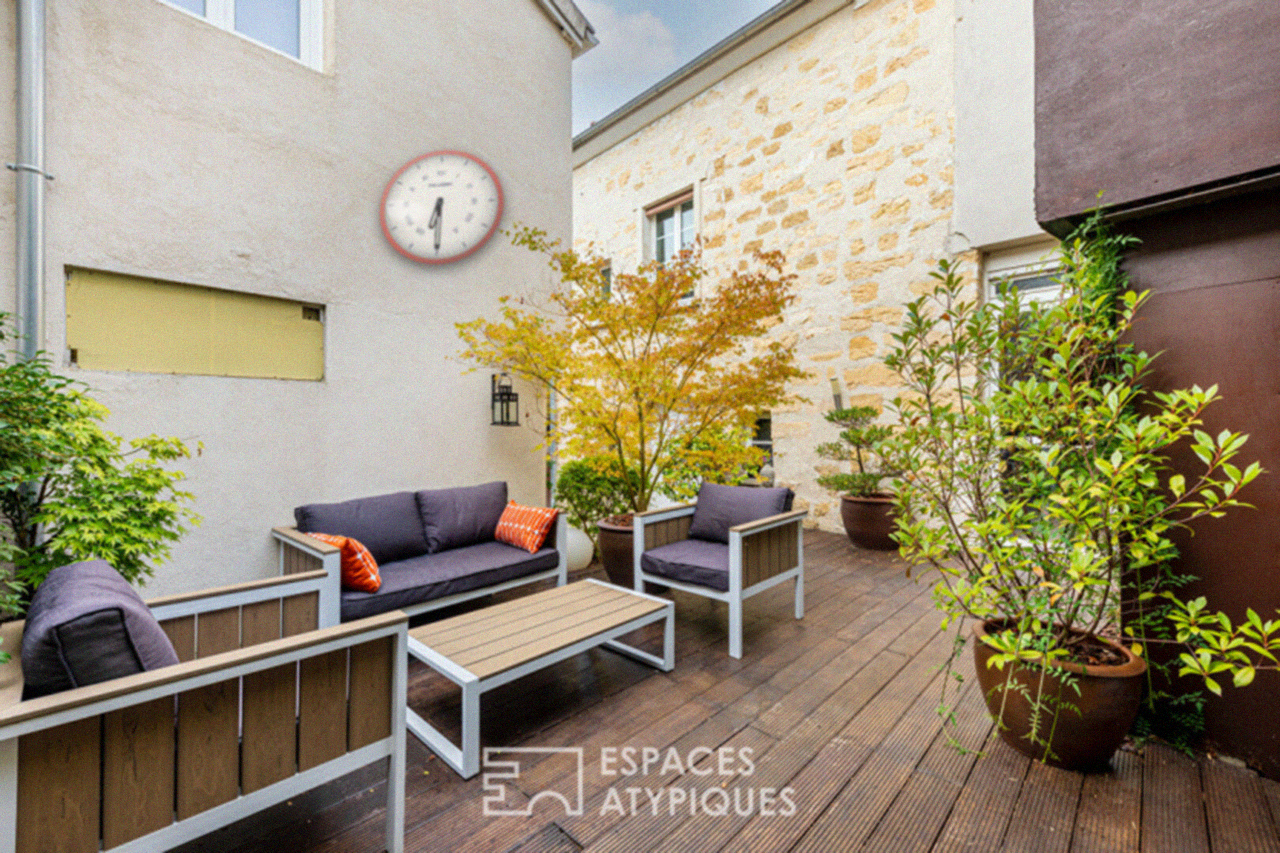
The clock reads 6,30
